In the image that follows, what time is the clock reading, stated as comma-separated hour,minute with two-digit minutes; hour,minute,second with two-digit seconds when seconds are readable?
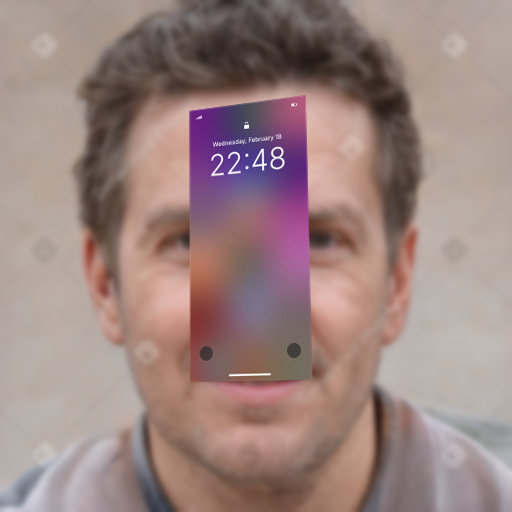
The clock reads 22,48
